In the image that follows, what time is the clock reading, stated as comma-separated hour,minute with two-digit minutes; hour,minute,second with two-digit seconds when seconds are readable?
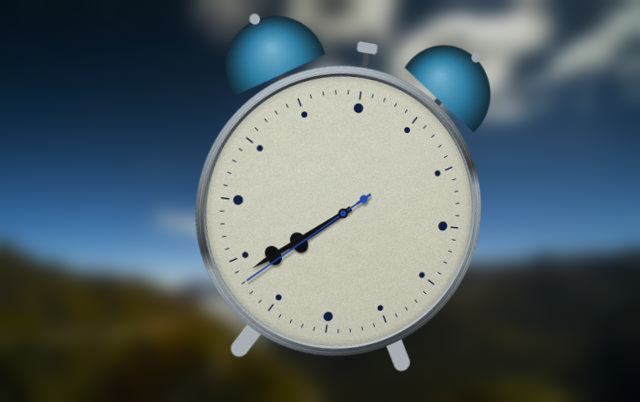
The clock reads 7,38,38
